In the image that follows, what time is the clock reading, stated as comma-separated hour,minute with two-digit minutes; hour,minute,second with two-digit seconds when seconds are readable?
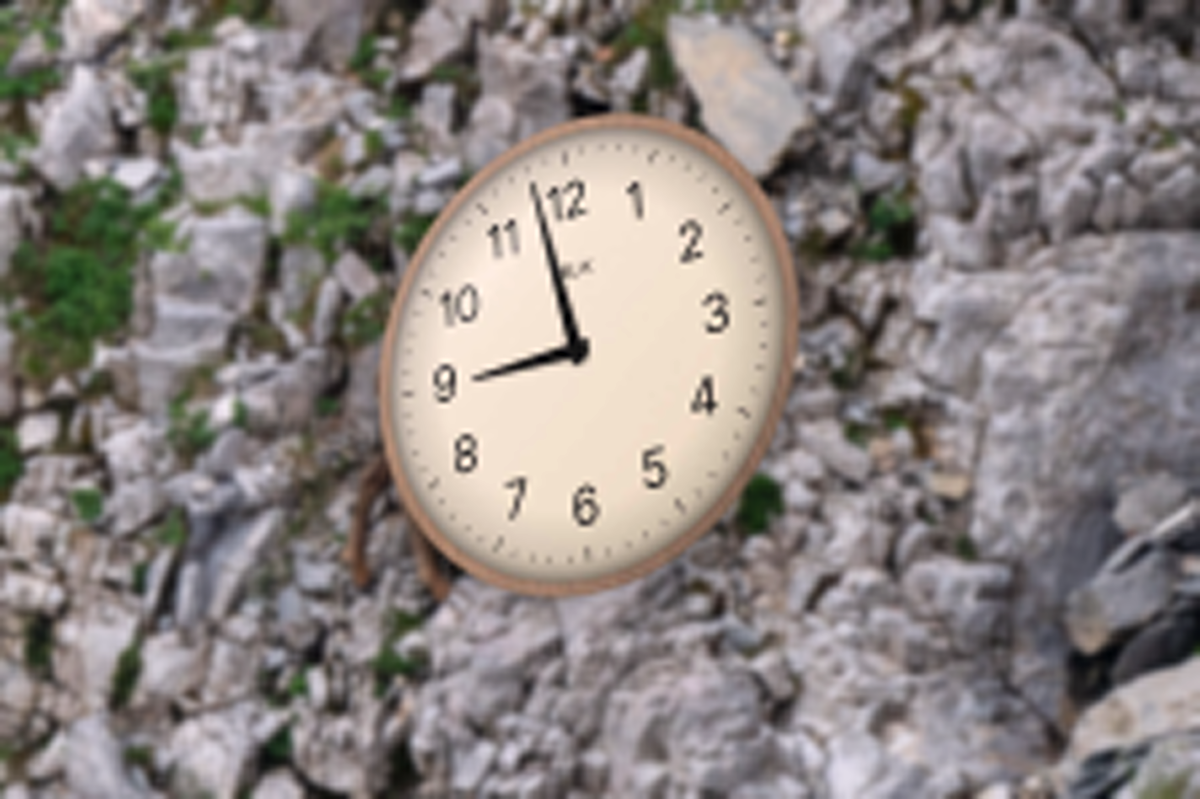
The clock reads 8,58
